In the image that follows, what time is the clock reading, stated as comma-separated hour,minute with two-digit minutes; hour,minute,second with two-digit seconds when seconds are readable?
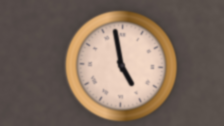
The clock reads 4,58
